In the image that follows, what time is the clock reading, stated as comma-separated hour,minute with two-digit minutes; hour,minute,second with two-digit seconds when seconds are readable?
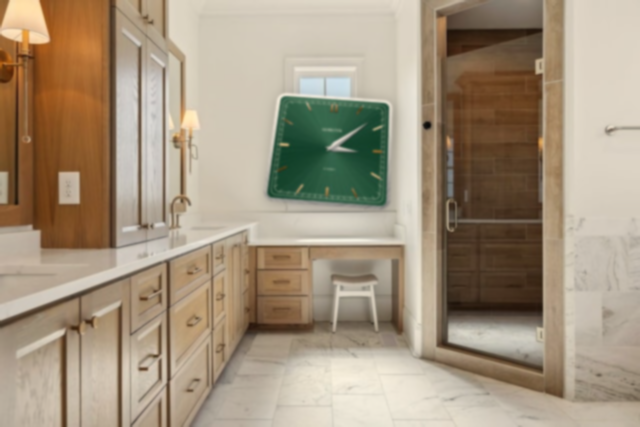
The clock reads 3,08
